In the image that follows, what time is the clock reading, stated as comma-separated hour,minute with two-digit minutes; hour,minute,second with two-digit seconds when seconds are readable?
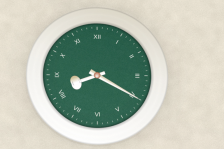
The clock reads 8,20
